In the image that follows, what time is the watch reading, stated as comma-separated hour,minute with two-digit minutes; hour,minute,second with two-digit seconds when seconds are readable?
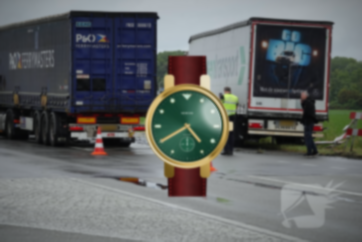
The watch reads 4,40
